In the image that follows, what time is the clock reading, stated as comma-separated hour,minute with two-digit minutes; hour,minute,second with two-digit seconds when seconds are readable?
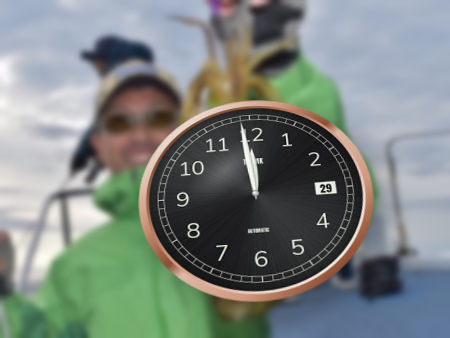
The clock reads 11,59
